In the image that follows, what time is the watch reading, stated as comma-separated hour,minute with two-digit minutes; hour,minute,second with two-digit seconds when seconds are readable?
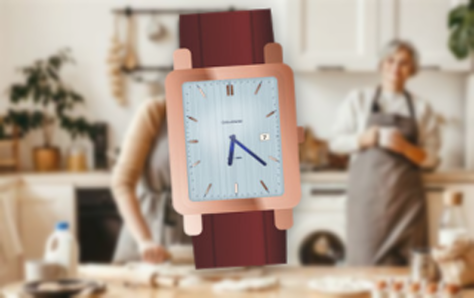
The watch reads 6,22
